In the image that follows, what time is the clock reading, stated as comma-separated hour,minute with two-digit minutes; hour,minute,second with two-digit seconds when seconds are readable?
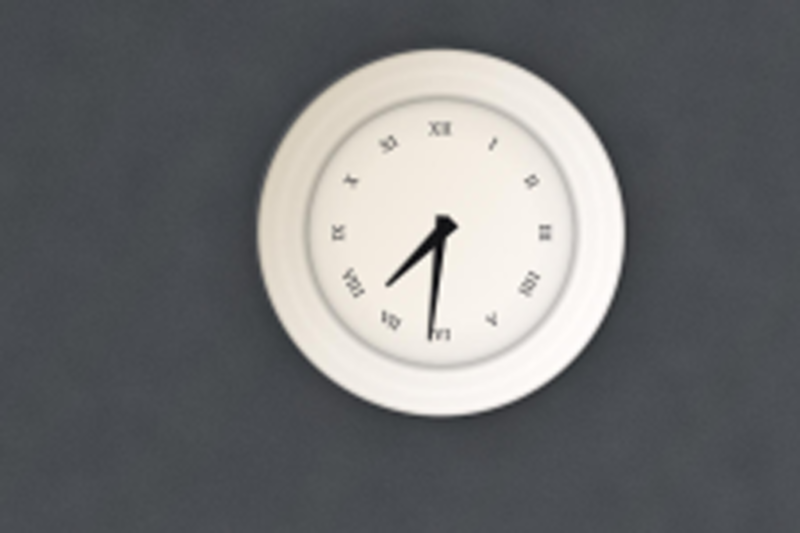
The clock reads 7,31
